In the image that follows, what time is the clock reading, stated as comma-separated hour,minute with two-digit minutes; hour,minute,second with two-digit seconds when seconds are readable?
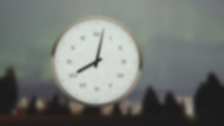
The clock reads 8,02
